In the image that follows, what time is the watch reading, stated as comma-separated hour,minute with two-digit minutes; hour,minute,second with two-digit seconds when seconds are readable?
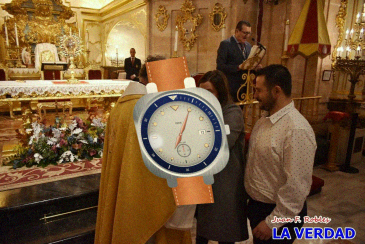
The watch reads 7,05
